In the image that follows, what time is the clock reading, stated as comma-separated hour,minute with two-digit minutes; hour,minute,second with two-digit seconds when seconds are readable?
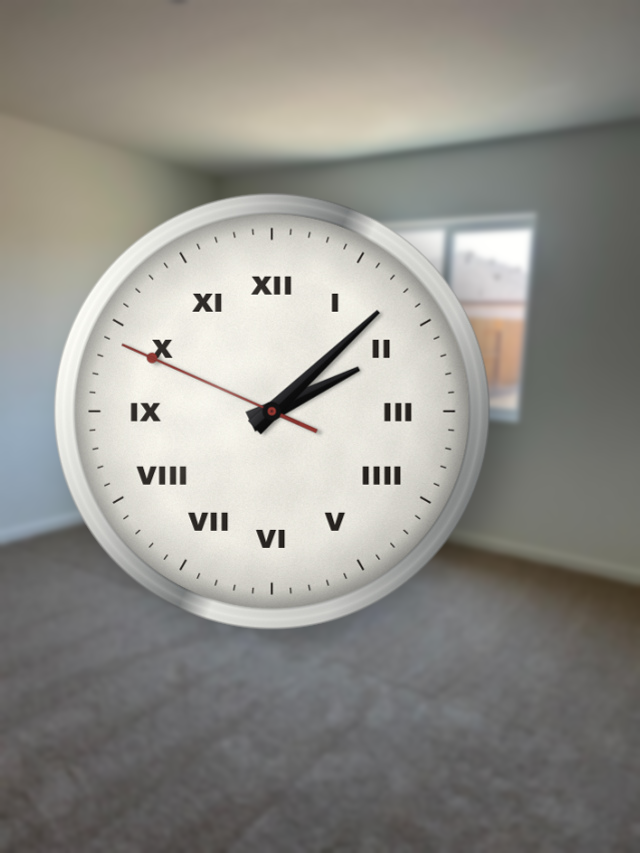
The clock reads 2,07,49
